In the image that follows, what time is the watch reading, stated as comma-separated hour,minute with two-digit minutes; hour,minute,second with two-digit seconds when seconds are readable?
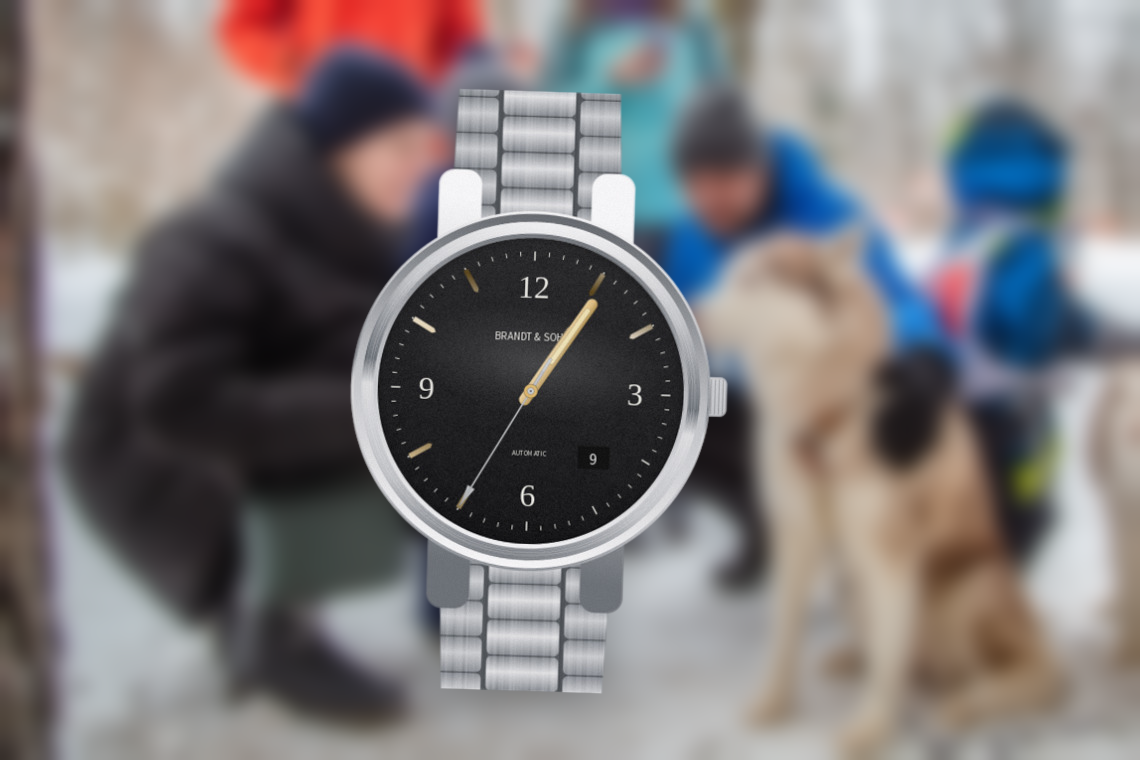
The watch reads 1,05,35
